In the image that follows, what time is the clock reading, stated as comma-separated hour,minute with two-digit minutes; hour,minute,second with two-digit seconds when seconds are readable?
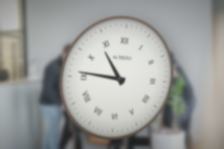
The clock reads 10,46
